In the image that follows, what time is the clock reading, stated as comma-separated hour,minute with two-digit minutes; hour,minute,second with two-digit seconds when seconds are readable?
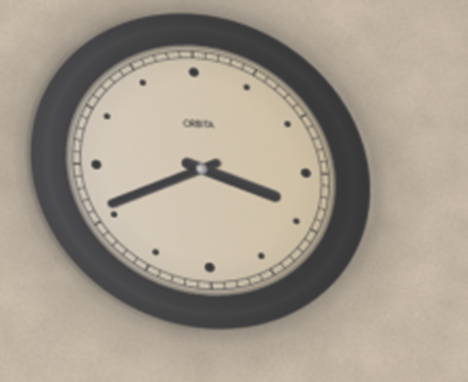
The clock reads 3,41
